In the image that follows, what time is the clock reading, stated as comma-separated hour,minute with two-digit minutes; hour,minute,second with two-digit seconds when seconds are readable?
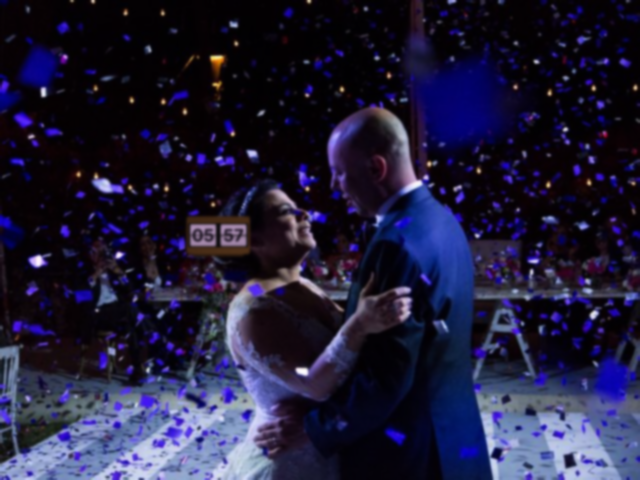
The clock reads 5,57
